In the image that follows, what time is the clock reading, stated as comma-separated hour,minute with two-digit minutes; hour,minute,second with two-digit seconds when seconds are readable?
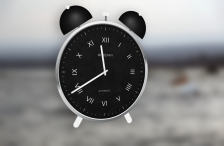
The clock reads 11,40
